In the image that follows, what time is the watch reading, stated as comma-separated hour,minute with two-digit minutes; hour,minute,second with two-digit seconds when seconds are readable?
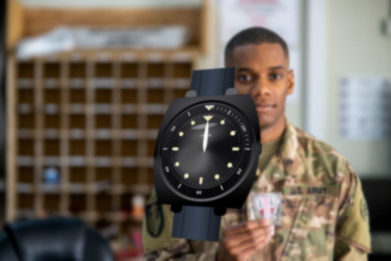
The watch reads 12,00
